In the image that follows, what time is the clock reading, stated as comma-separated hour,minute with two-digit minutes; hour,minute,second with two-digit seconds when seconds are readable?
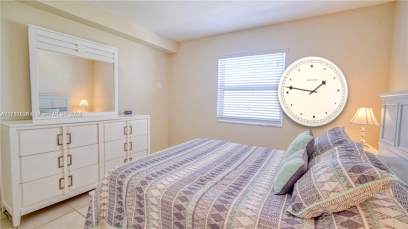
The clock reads 1,47
